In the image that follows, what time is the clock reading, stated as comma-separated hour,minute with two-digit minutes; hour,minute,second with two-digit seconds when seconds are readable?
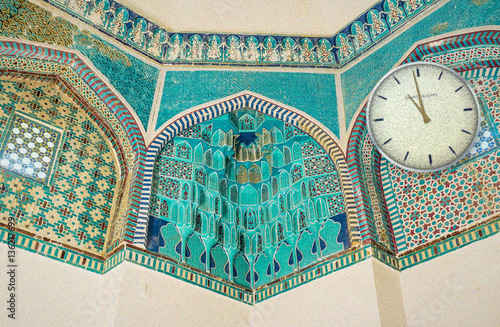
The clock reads 10,59
